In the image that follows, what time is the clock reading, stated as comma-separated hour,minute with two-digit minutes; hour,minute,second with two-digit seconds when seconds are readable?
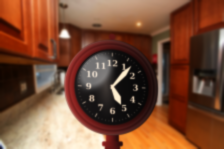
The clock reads 5,07
